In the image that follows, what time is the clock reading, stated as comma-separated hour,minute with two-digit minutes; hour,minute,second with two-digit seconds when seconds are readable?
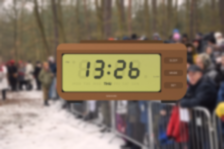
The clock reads 13,26
